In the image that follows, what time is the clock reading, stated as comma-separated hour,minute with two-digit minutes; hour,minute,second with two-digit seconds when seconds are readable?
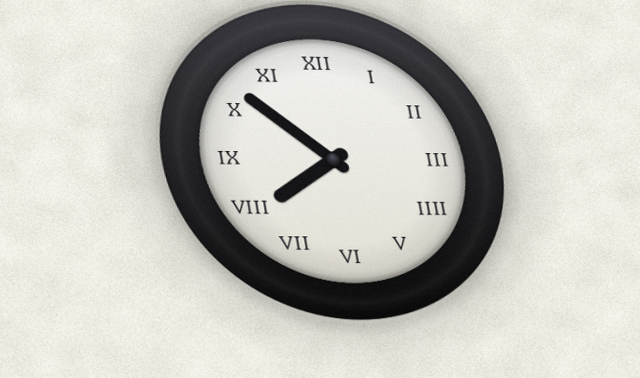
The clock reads 7,52
